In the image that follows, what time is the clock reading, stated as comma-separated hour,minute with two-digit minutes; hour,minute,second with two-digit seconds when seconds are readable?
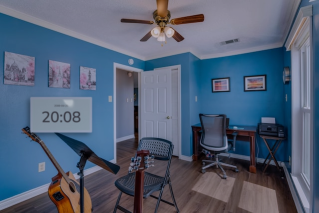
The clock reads 20,08
